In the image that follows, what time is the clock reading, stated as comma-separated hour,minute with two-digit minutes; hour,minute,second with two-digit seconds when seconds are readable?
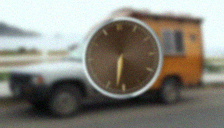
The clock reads 6,32
